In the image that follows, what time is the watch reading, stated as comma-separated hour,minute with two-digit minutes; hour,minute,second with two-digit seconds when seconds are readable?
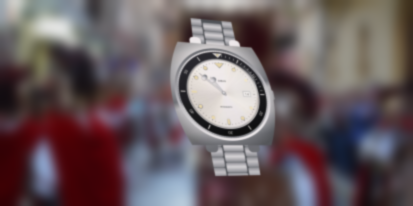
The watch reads 10,52
